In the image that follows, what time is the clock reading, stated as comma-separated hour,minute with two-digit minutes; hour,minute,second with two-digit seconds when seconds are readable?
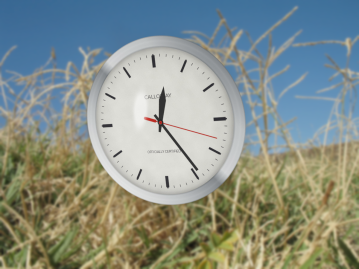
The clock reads 12,24,18
